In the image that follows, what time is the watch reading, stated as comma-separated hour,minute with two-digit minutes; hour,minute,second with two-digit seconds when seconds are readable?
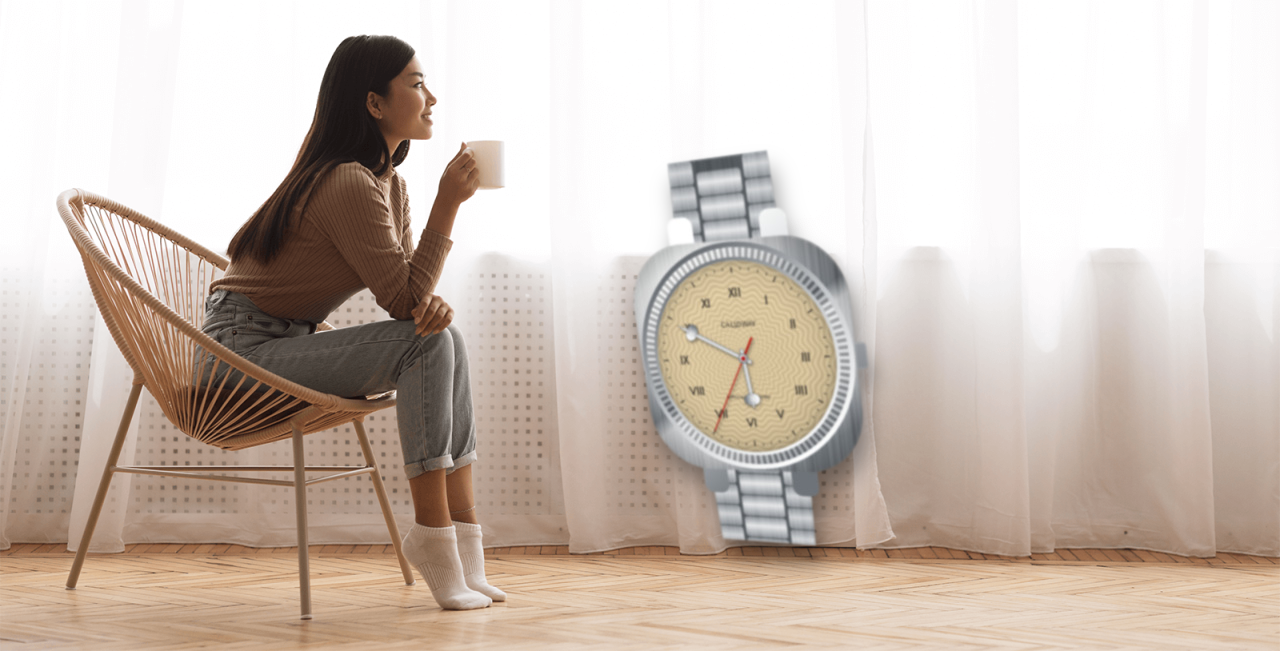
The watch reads 5,49,35
